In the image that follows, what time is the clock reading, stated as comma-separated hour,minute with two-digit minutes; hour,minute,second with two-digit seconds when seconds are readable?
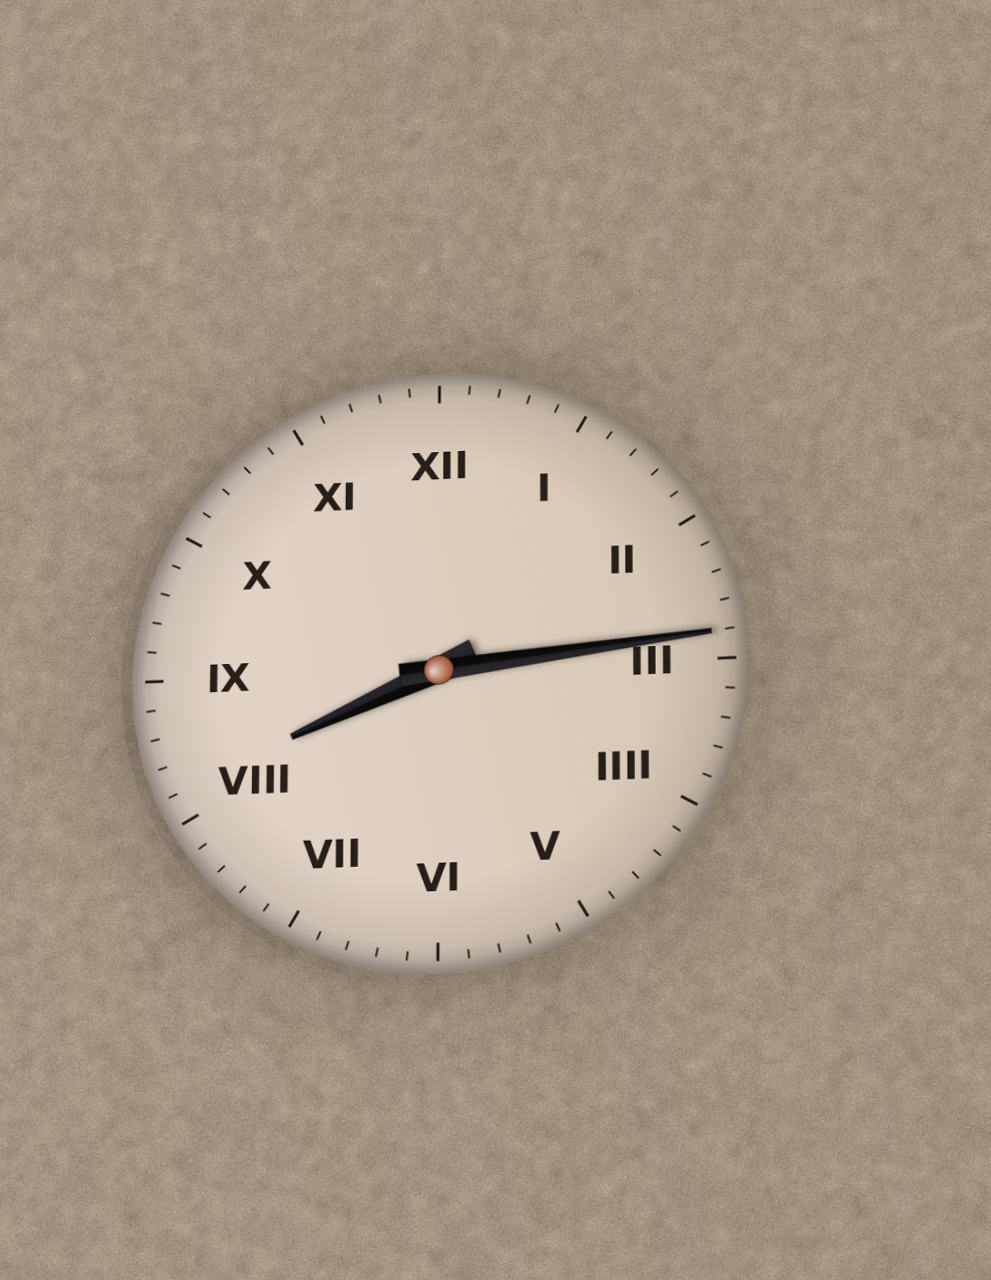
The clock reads 8,14
